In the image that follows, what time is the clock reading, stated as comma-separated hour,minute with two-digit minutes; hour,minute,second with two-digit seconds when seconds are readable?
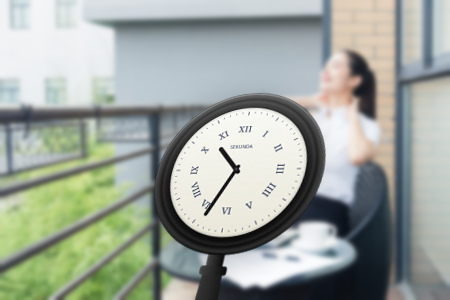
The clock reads 10,34
